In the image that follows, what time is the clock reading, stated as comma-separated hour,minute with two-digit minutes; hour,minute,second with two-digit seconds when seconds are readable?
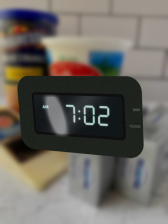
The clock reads 7,02
